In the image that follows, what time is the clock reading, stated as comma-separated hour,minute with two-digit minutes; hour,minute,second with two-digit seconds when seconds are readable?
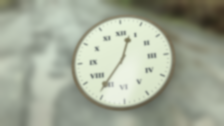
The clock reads 12,36
